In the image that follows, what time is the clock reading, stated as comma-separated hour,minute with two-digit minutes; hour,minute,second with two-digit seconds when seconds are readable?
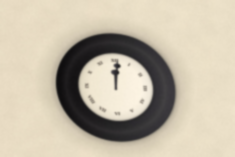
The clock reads 12,01
